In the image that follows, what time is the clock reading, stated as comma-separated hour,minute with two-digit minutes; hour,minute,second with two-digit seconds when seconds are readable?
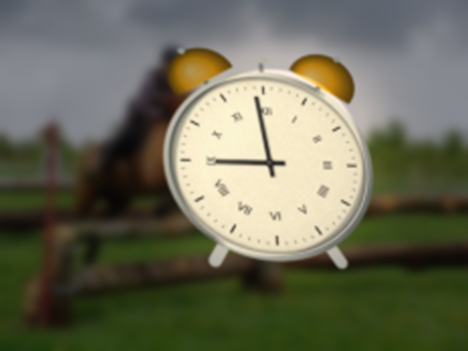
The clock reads 8,59
